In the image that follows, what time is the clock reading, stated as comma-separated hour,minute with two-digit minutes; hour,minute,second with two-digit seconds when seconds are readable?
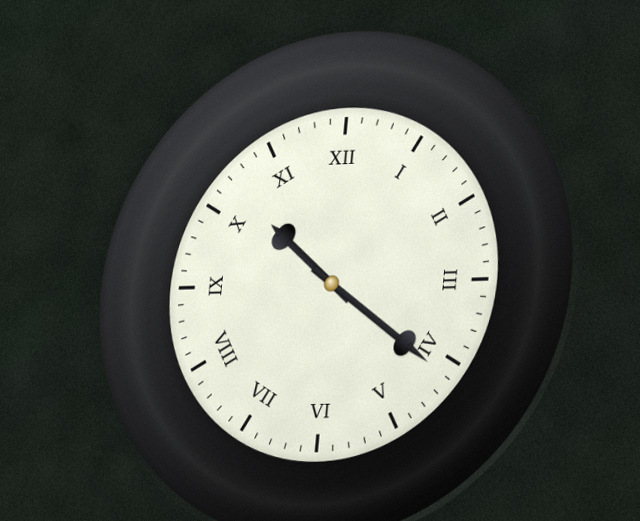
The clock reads 10,21
